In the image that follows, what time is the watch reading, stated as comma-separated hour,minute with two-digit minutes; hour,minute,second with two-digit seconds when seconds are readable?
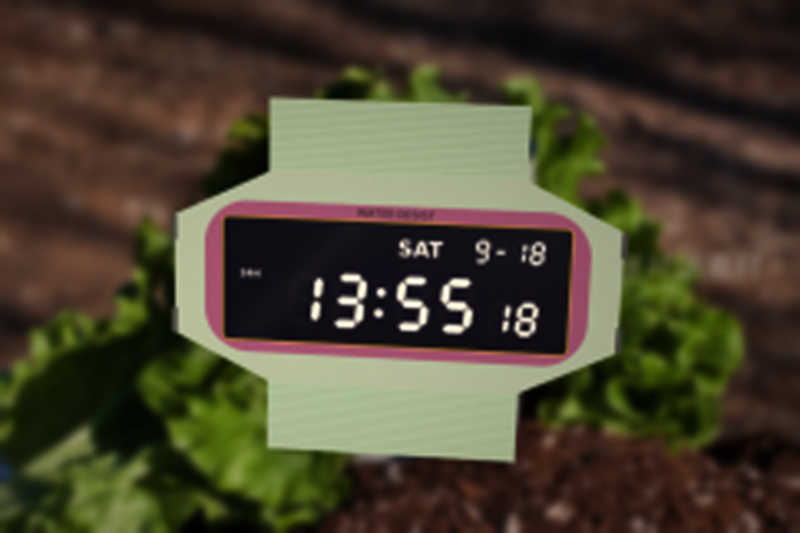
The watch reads 13,55,18
